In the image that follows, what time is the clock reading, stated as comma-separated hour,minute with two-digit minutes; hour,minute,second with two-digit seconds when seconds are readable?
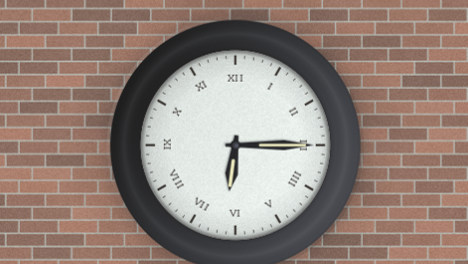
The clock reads 6,15
